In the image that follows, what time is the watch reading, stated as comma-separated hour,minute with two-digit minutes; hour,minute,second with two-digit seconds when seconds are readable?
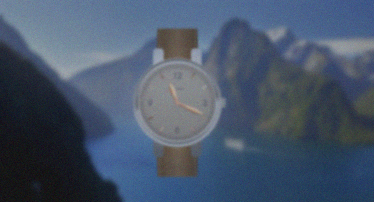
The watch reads 11,19
